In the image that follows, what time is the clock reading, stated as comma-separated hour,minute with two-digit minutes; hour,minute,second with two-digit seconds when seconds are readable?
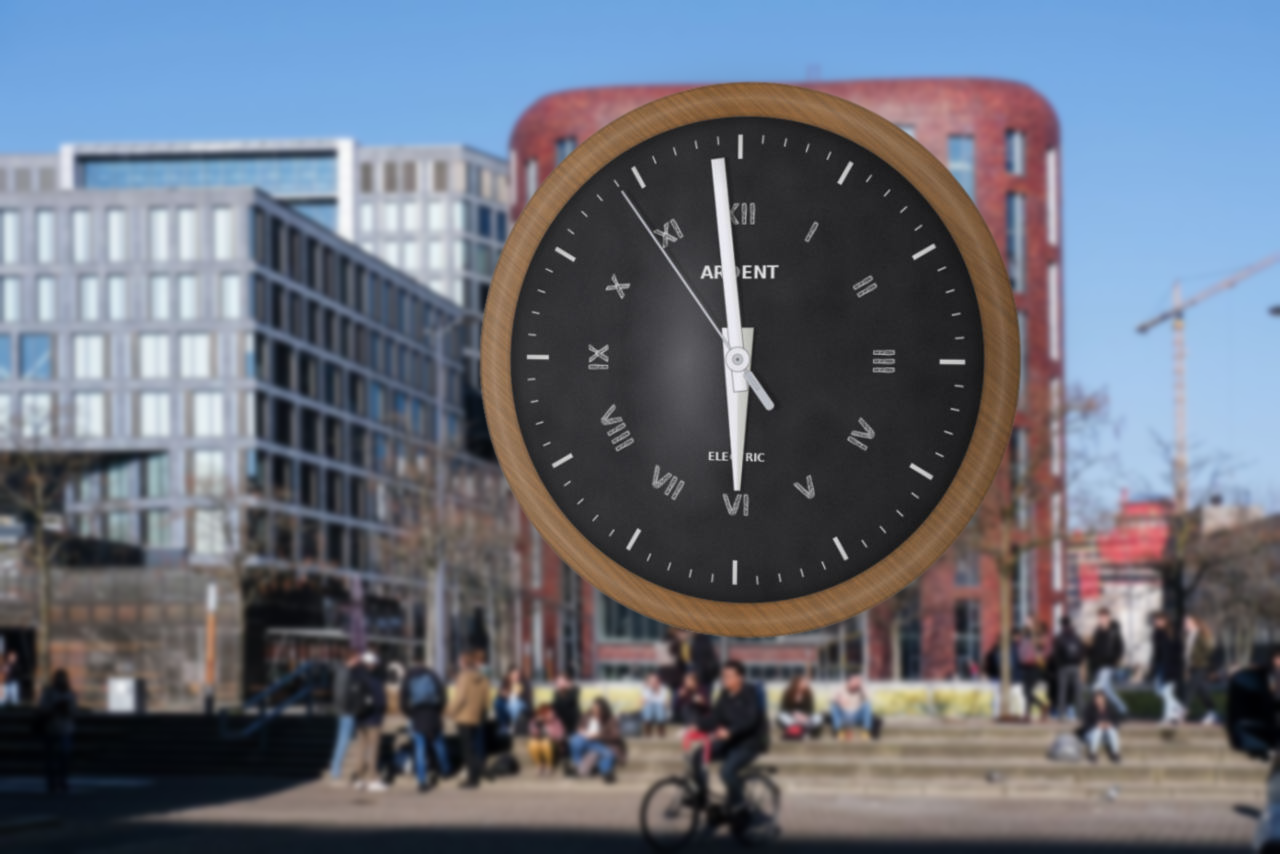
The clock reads 5,58,54
